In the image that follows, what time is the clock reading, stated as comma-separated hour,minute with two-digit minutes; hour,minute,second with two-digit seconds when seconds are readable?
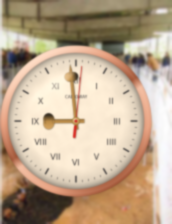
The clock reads 8,59,01
